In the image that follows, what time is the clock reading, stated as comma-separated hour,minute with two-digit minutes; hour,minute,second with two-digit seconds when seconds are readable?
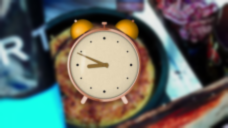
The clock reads 8,49
